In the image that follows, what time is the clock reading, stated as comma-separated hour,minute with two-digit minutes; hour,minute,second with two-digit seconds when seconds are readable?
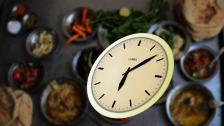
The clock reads 6,08
